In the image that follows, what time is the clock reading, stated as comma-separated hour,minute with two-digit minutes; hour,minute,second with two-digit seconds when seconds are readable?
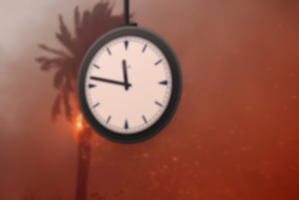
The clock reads 11,47
